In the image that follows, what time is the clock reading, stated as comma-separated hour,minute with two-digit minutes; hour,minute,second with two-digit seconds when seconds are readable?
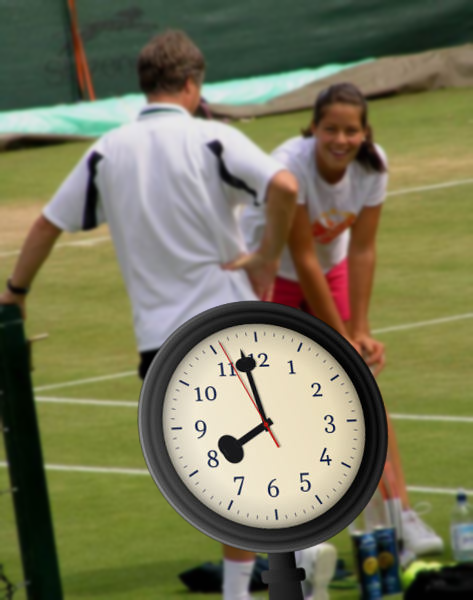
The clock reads 7,57,56
